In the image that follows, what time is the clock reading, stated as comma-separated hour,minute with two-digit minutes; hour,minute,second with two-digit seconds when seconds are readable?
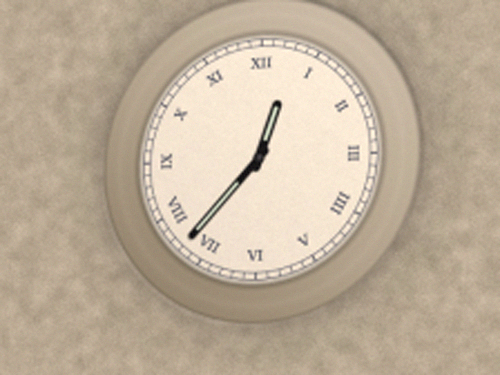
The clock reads 12,37
